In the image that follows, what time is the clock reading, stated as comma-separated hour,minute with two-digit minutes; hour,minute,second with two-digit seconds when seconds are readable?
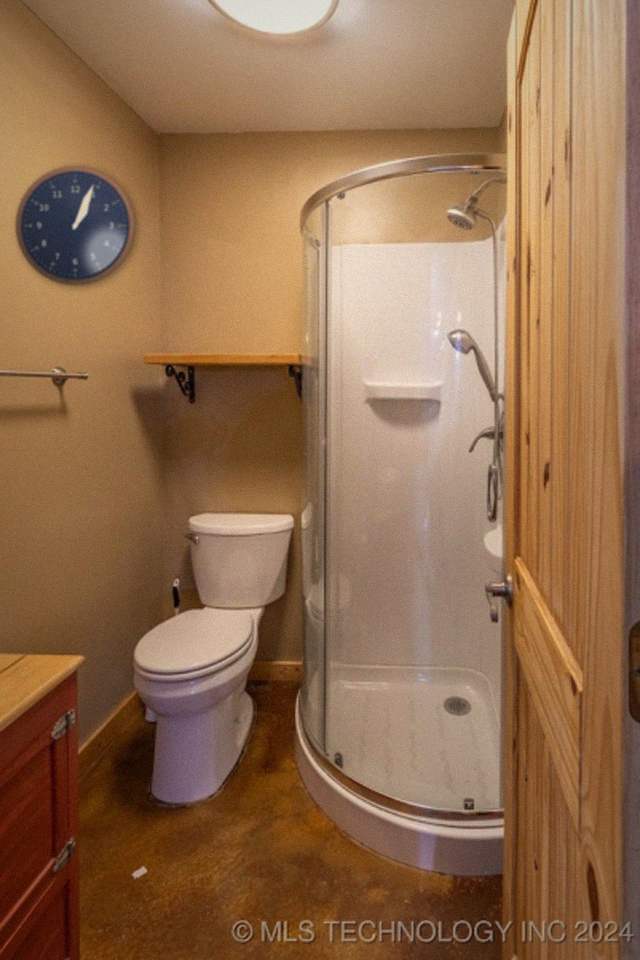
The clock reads 1,04
